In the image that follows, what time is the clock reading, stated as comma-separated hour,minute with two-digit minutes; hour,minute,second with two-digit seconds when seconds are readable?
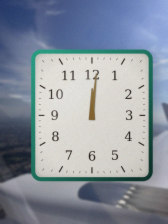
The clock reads 12,01
